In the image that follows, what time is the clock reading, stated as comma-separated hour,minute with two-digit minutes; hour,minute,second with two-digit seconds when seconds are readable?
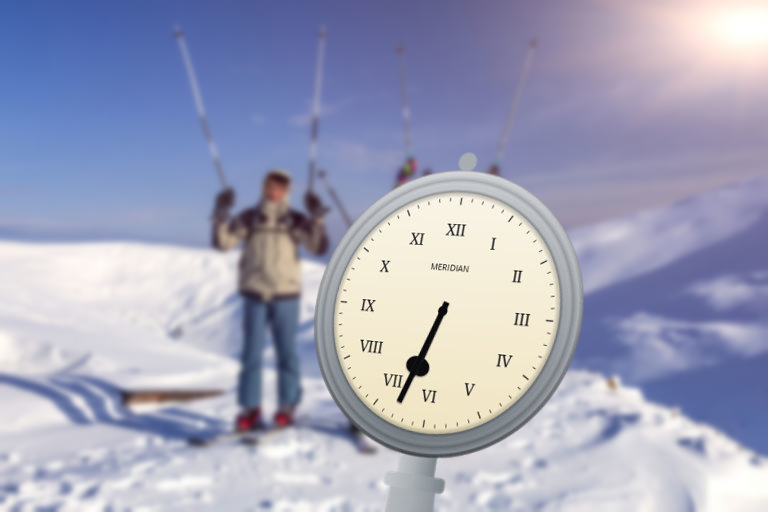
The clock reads 6,33
